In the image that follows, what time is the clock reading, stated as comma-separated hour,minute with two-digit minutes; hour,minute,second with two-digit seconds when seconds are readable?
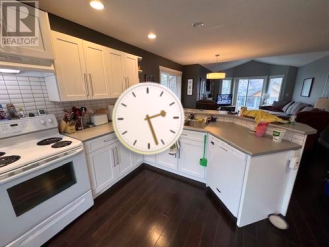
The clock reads 2,27
